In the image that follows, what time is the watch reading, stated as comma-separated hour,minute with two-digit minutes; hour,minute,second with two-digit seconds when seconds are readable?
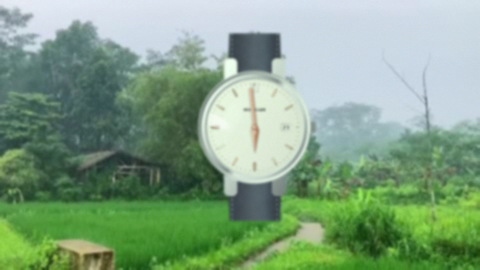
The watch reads 5,59
